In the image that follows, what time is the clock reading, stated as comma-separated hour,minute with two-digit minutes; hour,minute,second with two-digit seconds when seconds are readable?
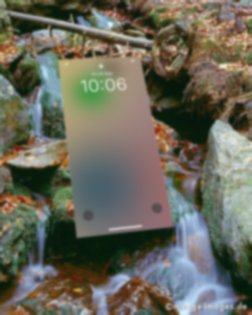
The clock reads 10,06
